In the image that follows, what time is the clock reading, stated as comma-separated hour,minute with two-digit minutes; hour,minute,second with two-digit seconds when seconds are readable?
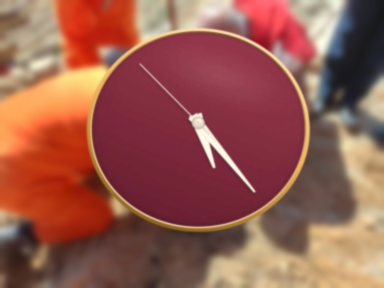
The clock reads 5,23,53
